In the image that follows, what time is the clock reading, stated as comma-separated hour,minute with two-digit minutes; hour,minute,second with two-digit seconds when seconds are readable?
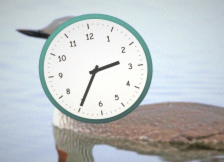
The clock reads 2,35
